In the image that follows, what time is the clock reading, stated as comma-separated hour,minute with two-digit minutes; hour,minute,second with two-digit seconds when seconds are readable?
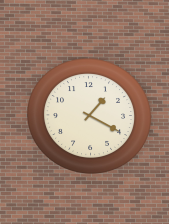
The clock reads 1,20
